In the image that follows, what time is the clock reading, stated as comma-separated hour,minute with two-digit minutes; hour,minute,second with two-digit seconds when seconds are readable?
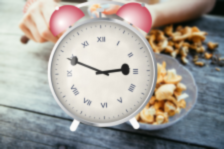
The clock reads 2,49
